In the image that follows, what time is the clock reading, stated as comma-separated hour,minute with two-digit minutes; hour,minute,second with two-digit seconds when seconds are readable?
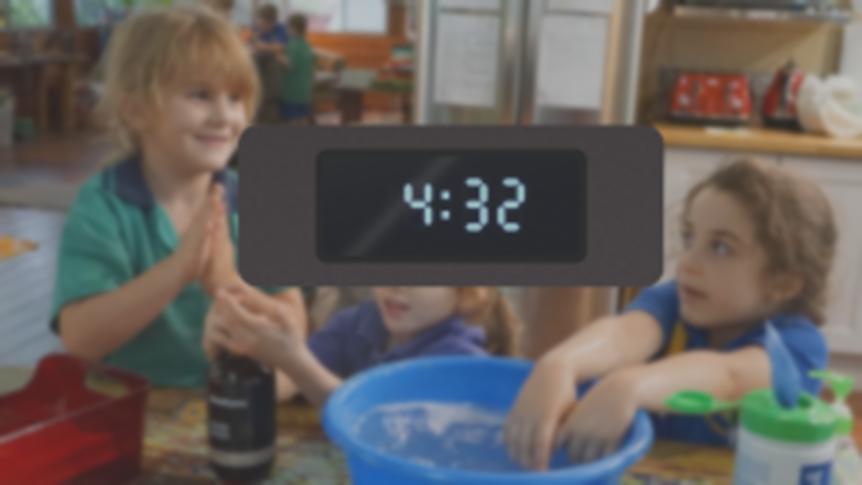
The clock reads 4,32
